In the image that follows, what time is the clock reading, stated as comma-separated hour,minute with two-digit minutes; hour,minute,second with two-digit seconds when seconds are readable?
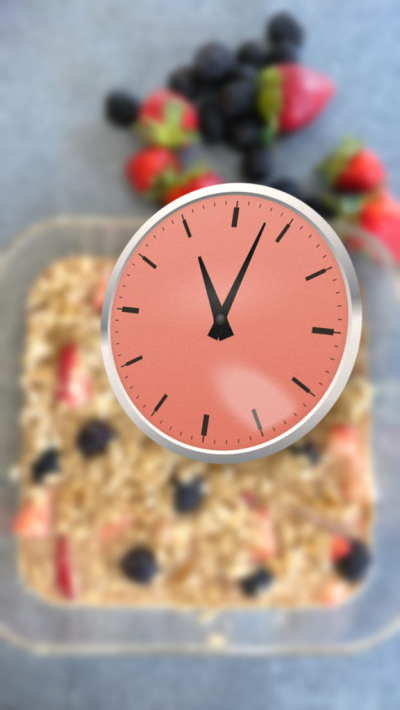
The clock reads 11,03
